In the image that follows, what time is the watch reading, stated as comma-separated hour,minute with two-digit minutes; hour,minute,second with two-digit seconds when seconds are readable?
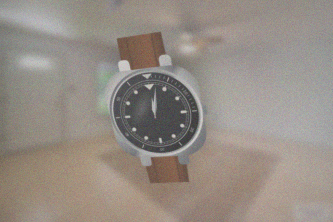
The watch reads 12,02
